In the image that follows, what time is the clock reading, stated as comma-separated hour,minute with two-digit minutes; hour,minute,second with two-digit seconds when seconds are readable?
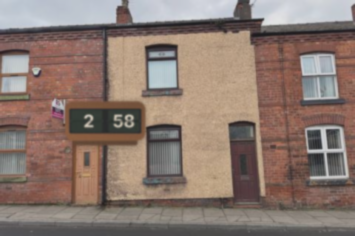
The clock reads 2,58
